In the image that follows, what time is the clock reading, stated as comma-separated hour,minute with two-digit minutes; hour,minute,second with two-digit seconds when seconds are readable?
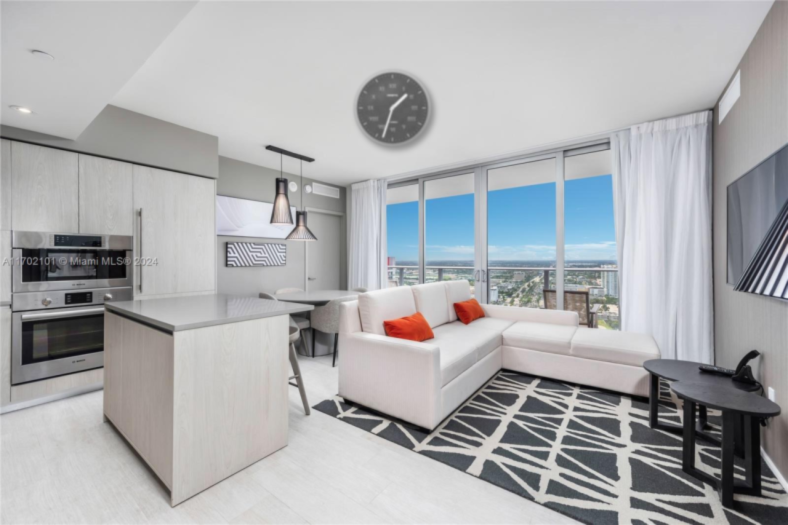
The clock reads 1,33
